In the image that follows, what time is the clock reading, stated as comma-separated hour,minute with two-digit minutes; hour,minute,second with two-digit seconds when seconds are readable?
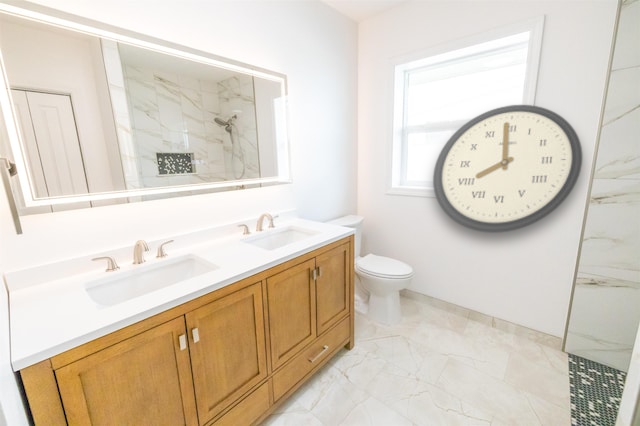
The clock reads 7,59
